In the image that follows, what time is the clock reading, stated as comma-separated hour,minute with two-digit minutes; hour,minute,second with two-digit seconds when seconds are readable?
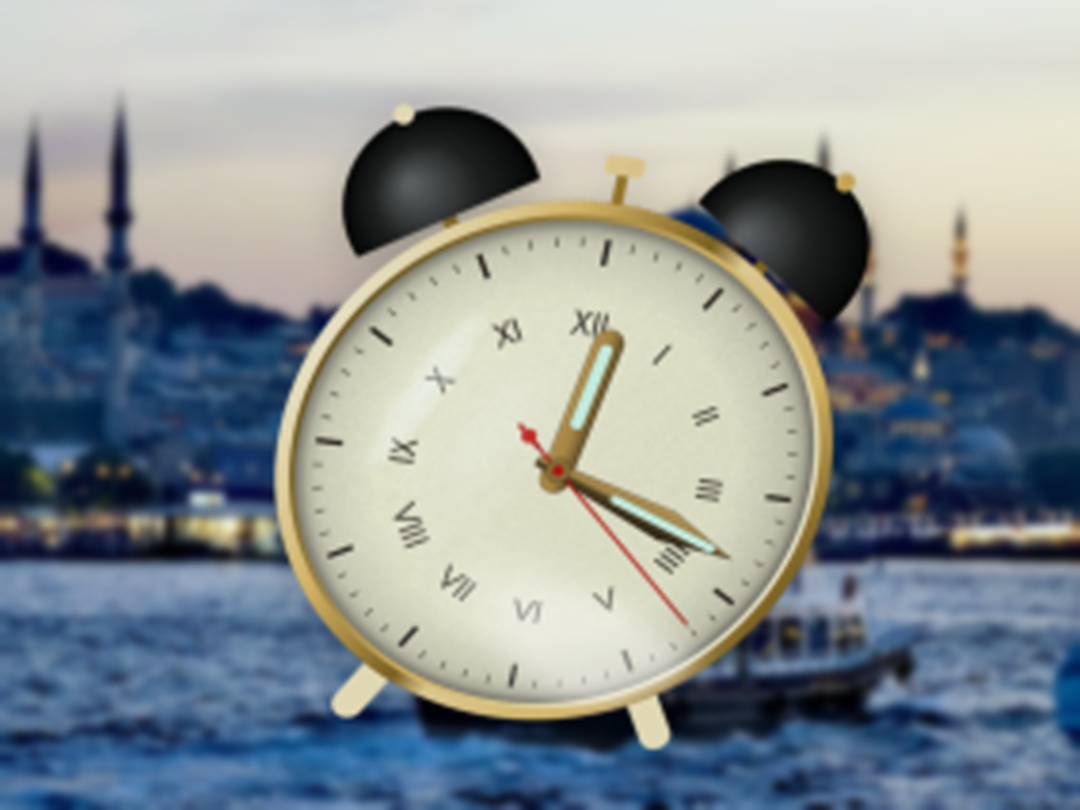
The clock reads 12,18,22
